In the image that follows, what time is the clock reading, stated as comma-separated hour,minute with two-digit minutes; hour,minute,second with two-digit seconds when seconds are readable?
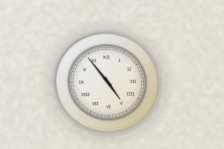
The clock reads 4,54
